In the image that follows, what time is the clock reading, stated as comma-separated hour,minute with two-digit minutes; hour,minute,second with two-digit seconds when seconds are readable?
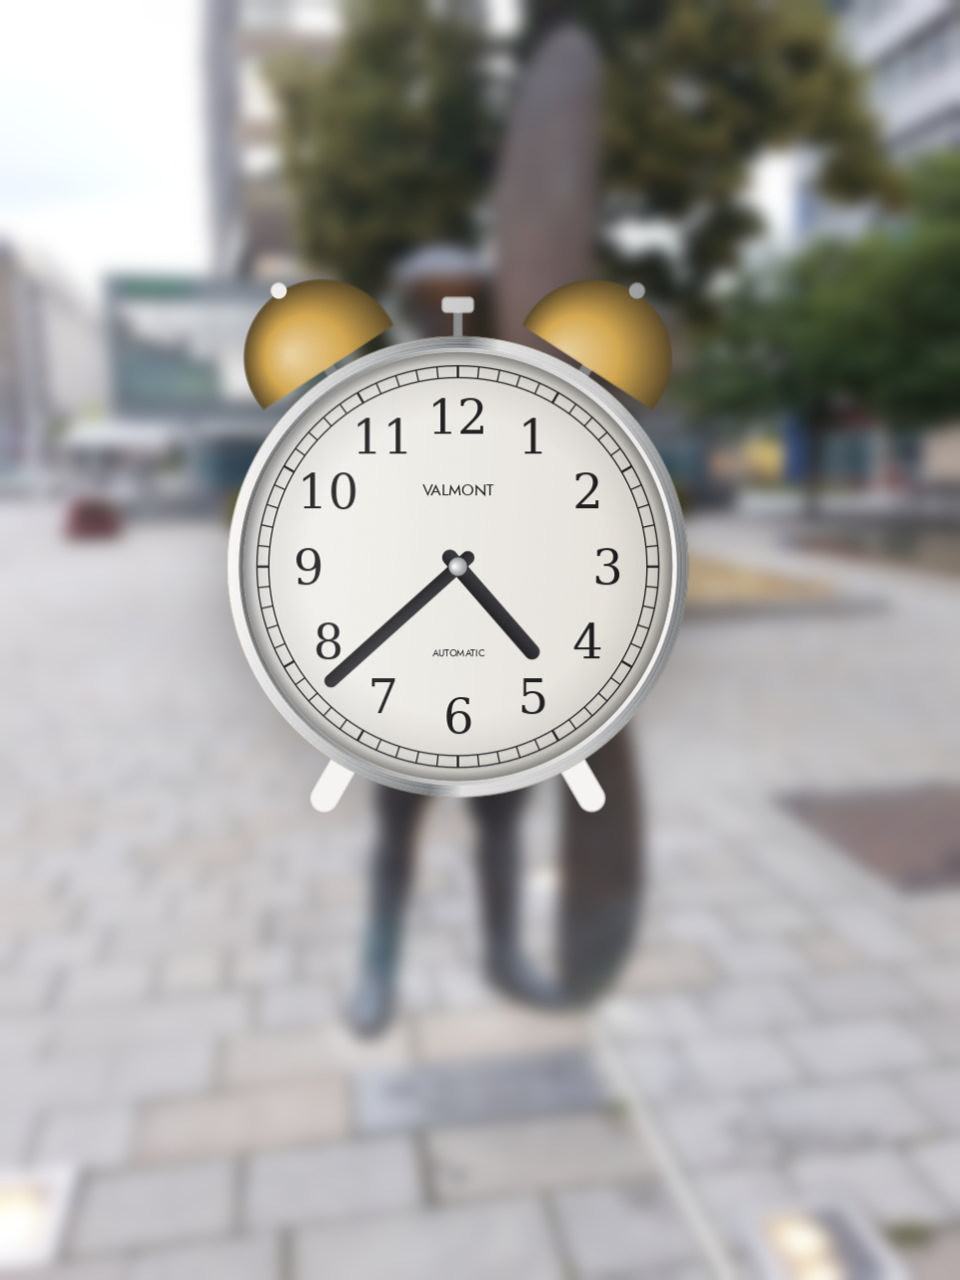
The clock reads 4,38
